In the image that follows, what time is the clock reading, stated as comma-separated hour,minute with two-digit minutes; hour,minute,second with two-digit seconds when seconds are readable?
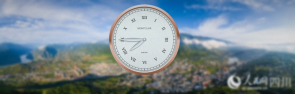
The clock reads 7,45
